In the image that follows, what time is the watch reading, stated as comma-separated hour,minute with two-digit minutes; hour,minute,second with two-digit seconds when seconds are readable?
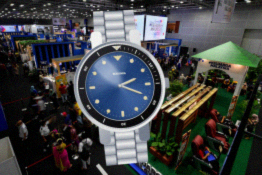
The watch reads 2,19
